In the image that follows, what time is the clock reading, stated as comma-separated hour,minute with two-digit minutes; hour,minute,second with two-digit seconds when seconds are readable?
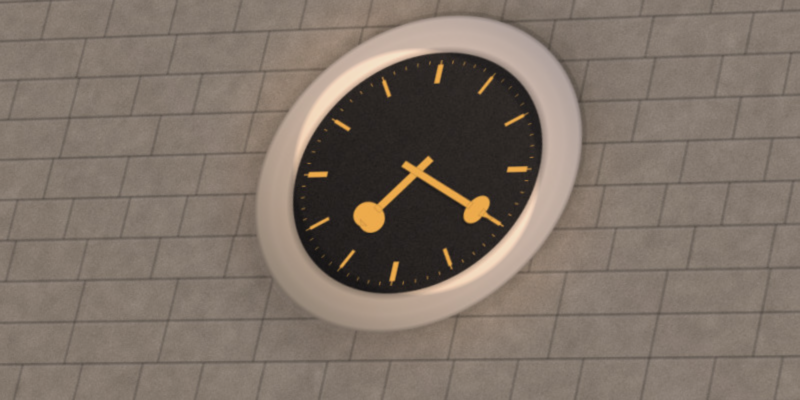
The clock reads 7,20
